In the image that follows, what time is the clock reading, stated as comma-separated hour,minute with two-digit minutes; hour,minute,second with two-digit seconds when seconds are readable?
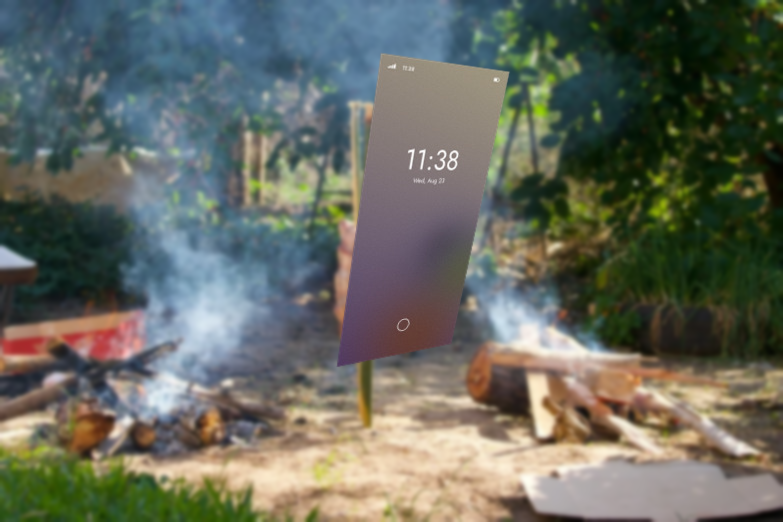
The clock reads 11,38
